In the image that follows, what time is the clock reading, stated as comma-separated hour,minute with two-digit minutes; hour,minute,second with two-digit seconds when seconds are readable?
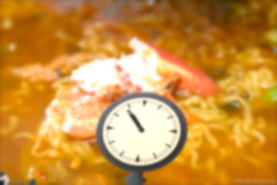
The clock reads 10,54
